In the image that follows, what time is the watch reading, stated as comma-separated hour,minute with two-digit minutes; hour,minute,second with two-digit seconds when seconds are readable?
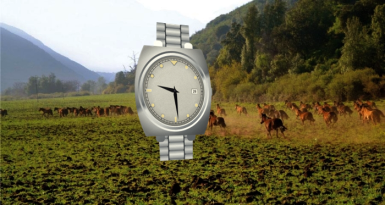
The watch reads 9,29
